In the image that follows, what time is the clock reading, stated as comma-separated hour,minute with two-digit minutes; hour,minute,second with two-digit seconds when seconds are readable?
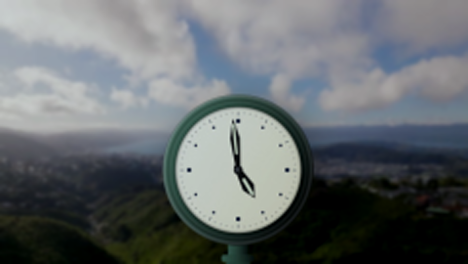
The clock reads 4,59
